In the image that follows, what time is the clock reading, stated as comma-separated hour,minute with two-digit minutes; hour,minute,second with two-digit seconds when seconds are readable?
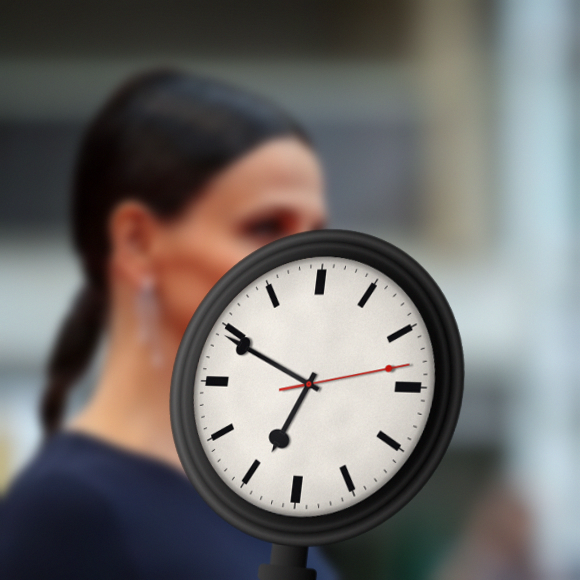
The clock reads 6,49,13
